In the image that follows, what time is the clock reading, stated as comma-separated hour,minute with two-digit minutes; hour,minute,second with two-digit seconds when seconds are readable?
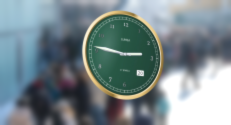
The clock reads 2,46
